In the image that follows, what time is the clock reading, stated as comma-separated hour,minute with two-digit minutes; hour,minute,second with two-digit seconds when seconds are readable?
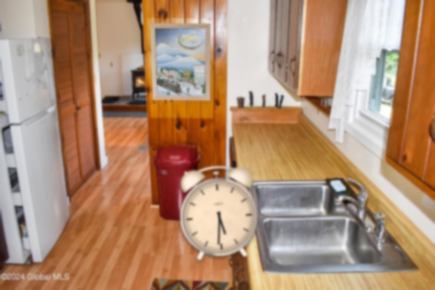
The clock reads 5,31
